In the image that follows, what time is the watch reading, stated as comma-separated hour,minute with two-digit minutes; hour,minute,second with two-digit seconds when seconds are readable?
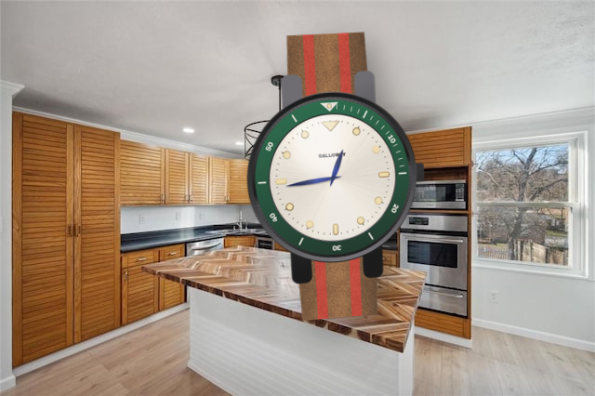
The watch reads 12,44
